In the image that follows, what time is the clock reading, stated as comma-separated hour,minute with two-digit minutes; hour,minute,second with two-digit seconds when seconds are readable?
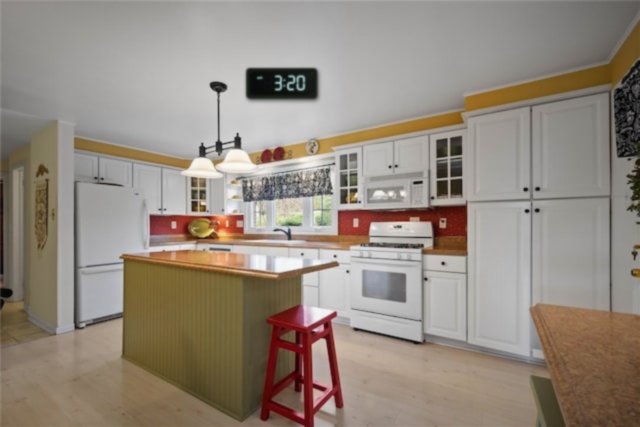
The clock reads 3,20
